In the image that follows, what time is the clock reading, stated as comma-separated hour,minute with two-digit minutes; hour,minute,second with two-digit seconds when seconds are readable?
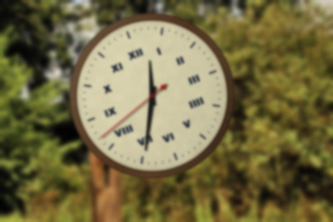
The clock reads 12,34,42
